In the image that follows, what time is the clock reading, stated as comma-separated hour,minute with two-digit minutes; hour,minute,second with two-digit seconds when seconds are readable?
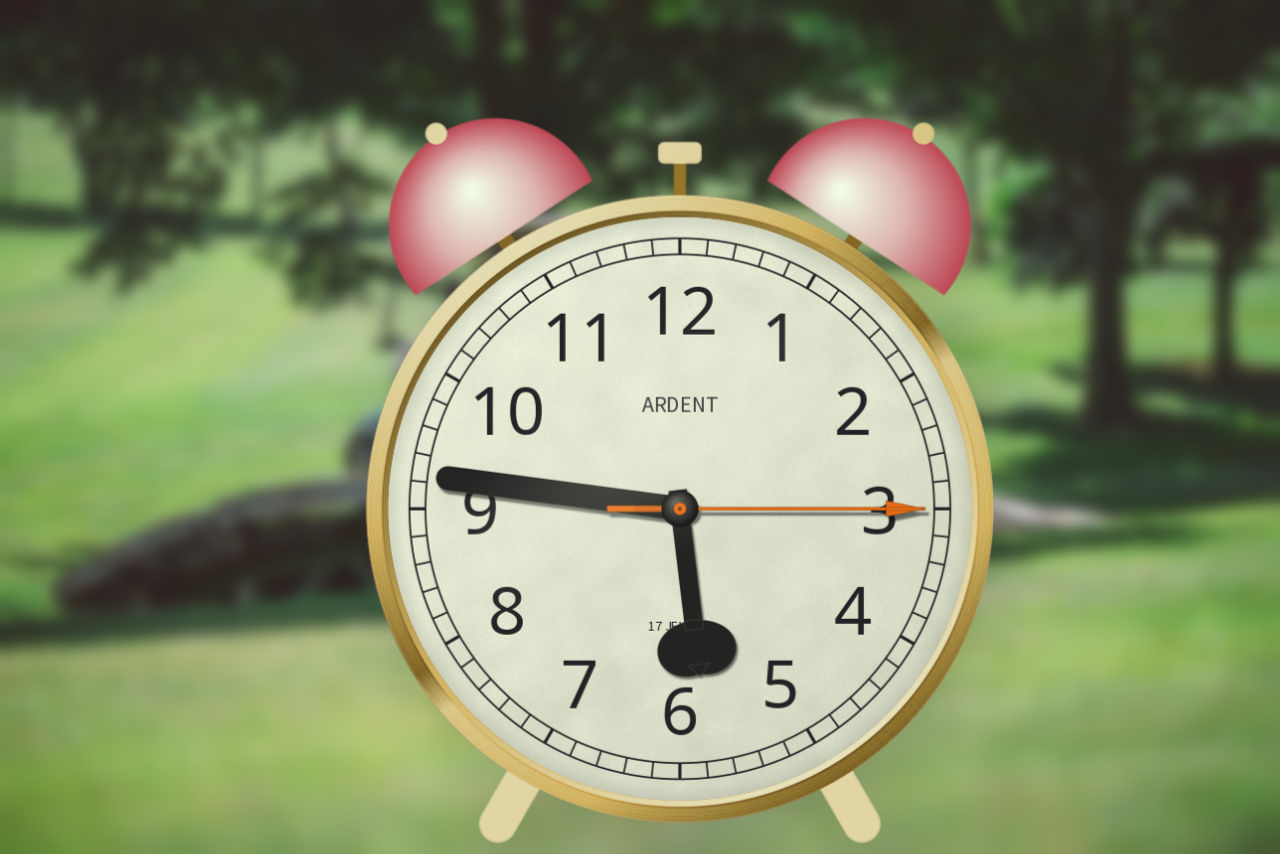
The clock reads 5,46,15
